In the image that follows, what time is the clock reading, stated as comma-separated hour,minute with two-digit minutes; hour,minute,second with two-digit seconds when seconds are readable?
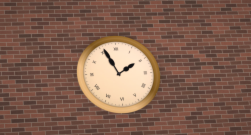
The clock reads 1,56
